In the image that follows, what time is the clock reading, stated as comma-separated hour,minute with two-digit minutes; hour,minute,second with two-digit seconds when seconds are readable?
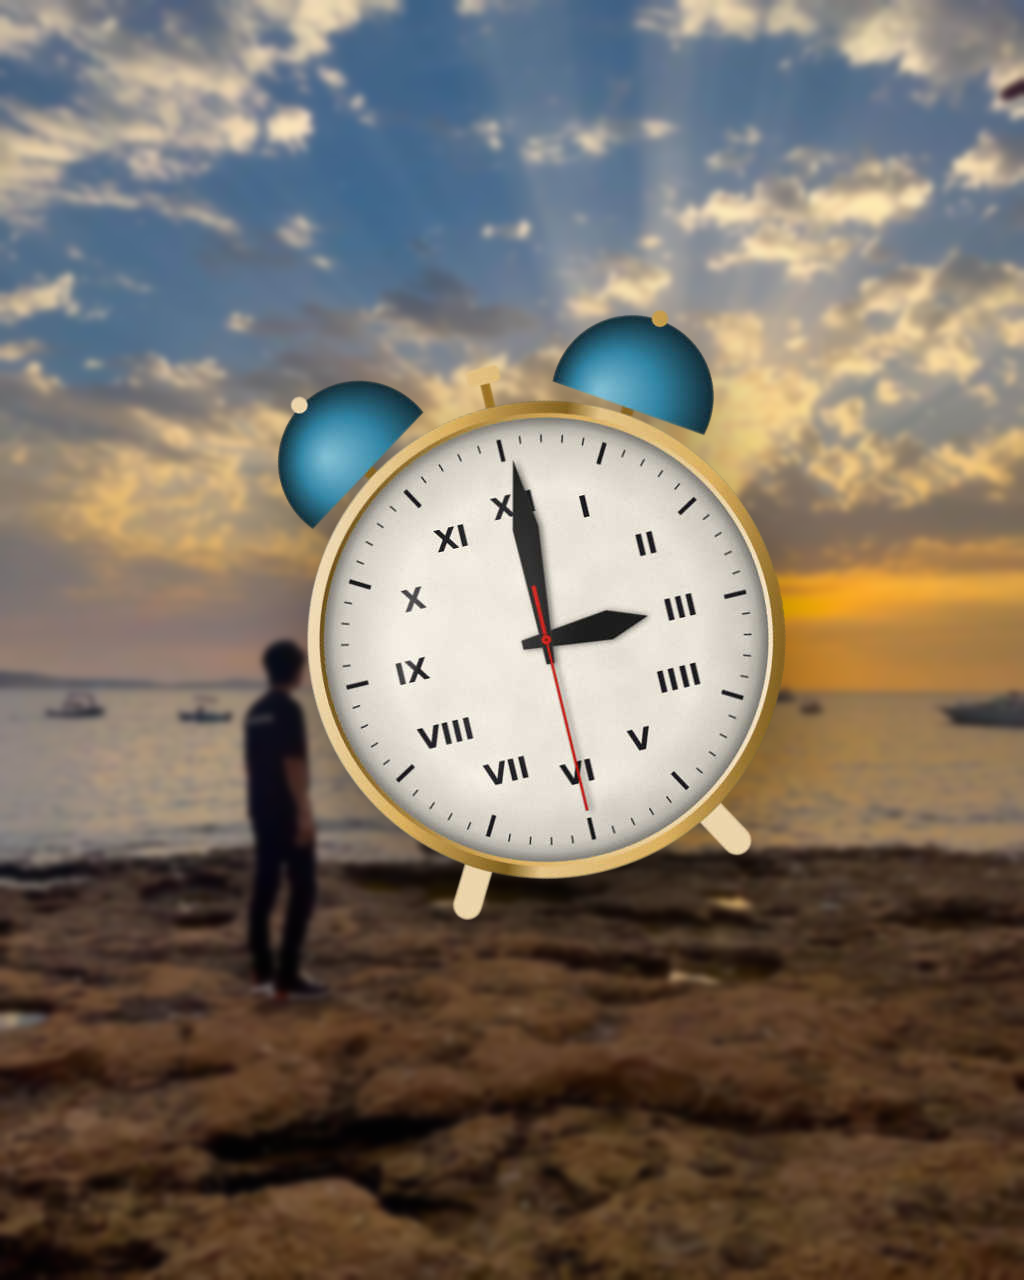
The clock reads 3,00,30
